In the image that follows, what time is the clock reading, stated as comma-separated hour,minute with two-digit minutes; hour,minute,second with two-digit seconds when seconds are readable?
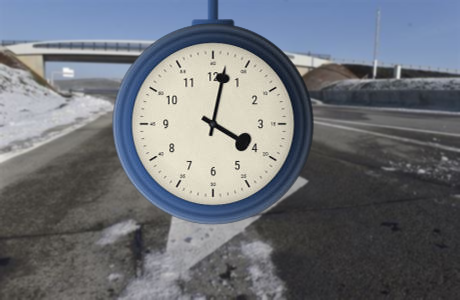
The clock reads 4,02
